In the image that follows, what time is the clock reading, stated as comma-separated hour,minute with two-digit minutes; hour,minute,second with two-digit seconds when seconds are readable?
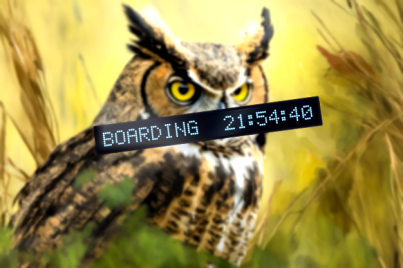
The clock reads 21,54,40
